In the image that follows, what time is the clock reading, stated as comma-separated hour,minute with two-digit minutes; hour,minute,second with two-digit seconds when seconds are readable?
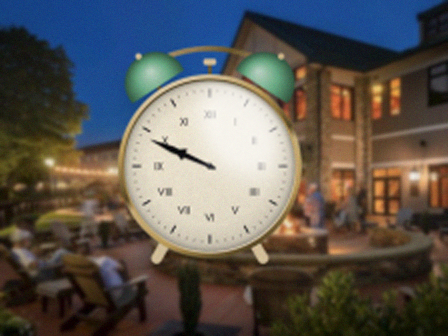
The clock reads 9,49
